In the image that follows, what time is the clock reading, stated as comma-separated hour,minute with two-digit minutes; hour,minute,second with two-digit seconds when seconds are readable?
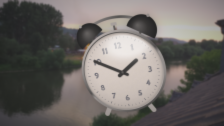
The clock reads 1,50
